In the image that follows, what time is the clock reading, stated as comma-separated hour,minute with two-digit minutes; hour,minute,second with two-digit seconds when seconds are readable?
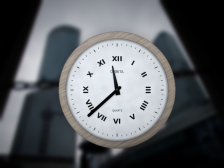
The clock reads 11,38
